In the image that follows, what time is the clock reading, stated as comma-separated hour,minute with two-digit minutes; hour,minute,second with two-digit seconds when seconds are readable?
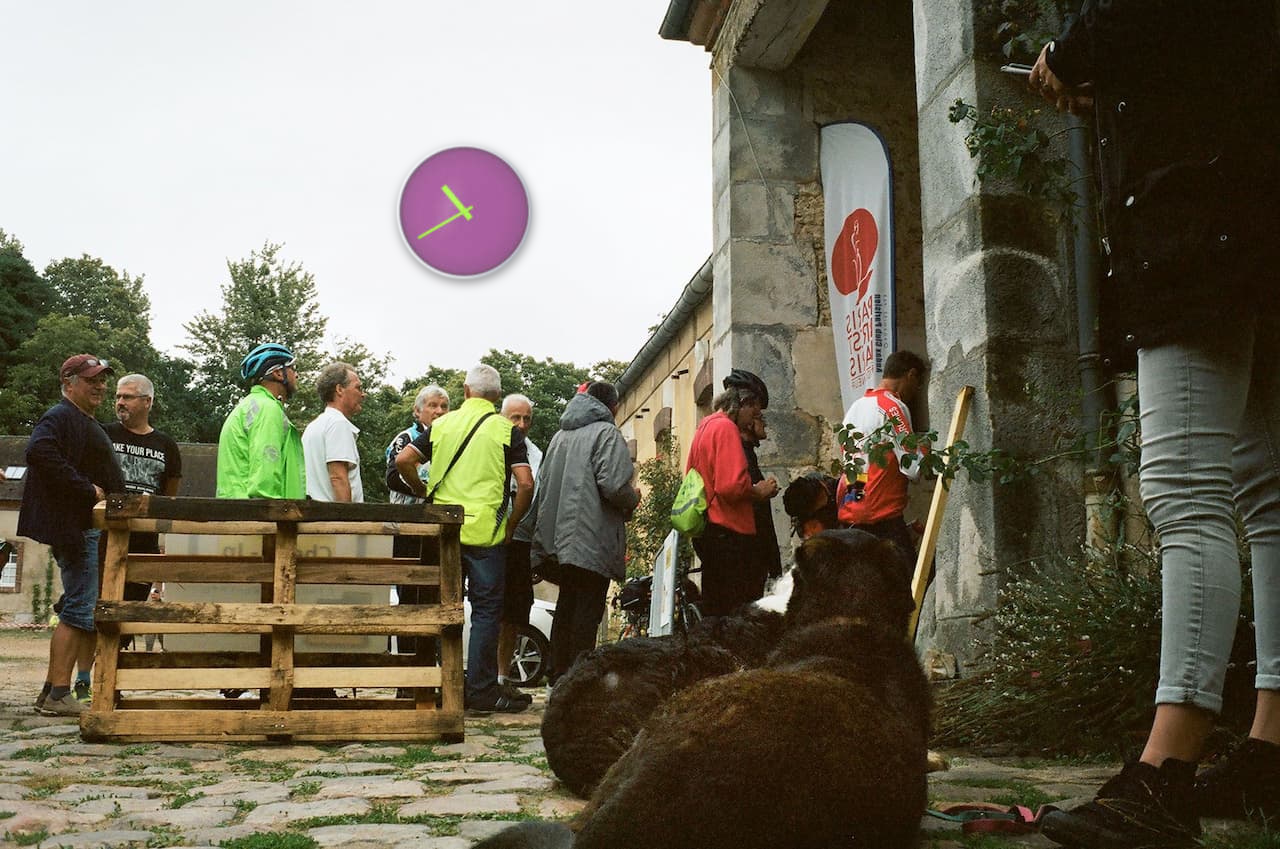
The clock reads 10,40
